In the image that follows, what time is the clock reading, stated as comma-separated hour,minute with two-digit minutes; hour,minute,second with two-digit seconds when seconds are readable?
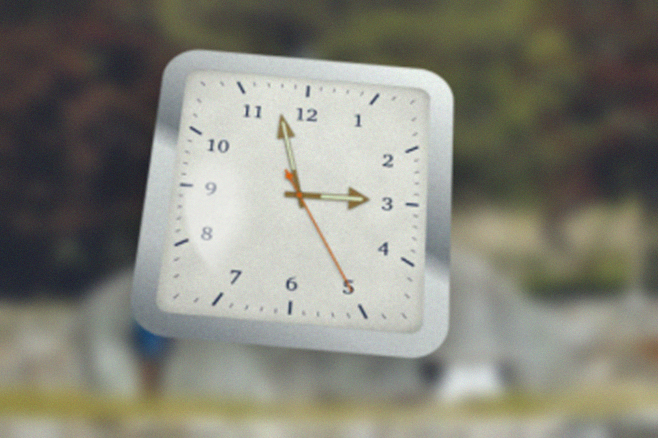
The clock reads 2,57,25
